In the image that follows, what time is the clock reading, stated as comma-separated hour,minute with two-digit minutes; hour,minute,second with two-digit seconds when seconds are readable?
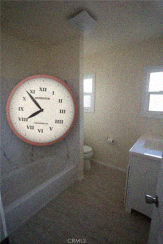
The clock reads 7,53
